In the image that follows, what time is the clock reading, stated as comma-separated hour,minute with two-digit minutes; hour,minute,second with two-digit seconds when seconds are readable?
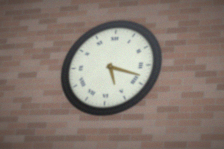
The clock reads 5,18
